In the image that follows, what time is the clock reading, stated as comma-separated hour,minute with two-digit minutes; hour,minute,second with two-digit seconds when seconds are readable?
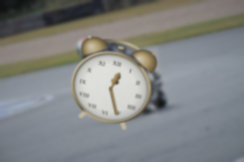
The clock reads 12,26
